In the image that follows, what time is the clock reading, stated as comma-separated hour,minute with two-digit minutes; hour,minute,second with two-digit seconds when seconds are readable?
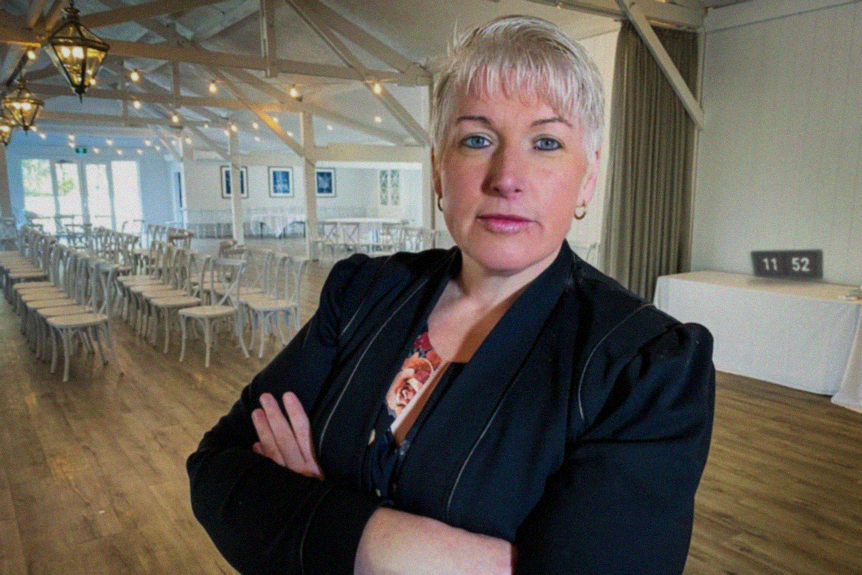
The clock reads 11,52
